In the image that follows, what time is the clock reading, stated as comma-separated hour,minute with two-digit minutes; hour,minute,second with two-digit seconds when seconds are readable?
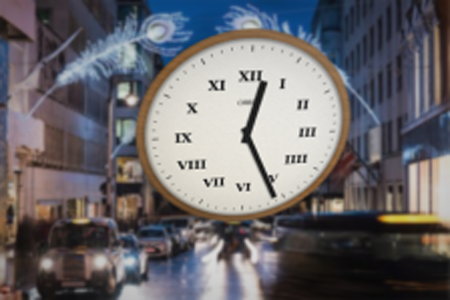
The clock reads 12,26
